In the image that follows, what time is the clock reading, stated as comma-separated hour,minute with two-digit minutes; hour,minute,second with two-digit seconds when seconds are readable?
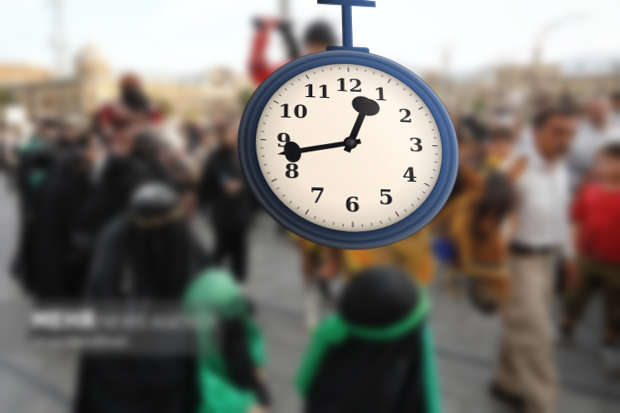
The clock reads 12,43
